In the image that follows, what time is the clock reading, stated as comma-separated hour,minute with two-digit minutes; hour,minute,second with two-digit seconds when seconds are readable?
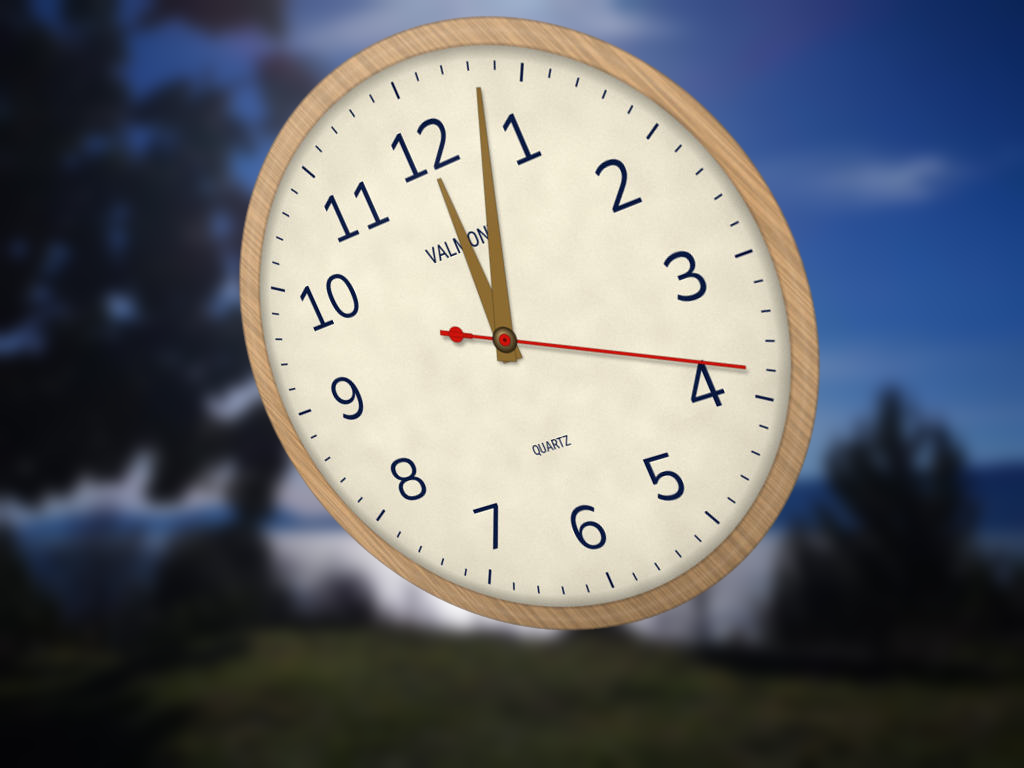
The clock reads 12,03,19
